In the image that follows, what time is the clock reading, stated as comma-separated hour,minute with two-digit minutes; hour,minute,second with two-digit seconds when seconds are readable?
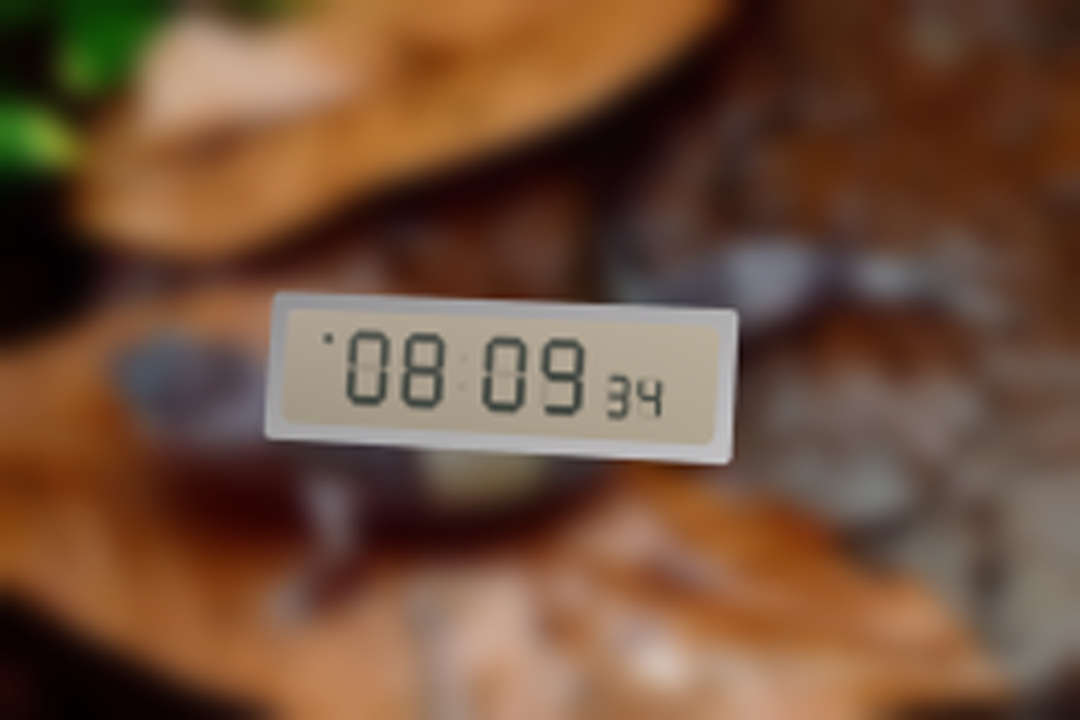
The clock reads 8,09,34
